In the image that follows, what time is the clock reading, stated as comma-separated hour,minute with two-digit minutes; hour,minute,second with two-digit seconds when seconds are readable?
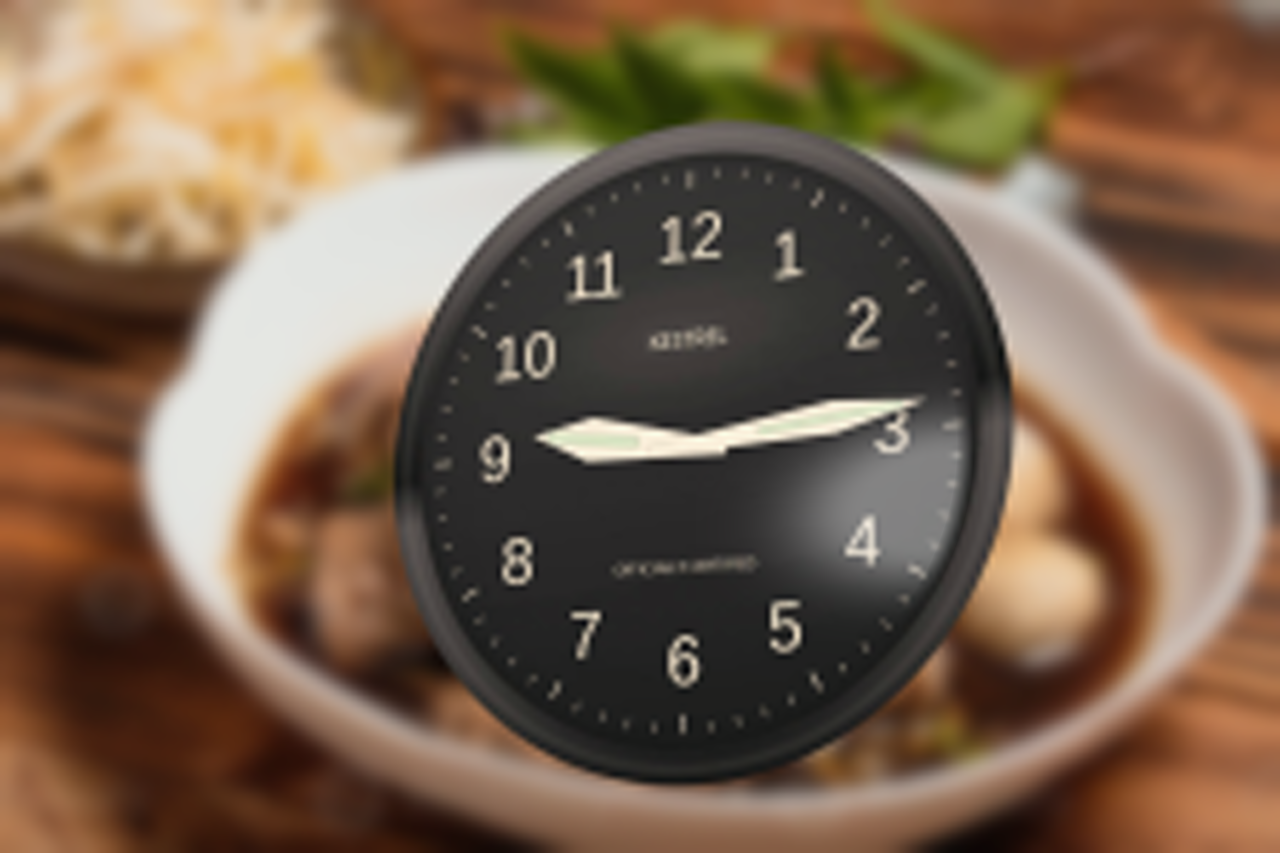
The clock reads 9,14
